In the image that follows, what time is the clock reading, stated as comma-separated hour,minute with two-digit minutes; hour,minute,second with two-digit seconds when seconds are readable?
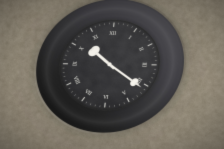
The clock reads 10,21
